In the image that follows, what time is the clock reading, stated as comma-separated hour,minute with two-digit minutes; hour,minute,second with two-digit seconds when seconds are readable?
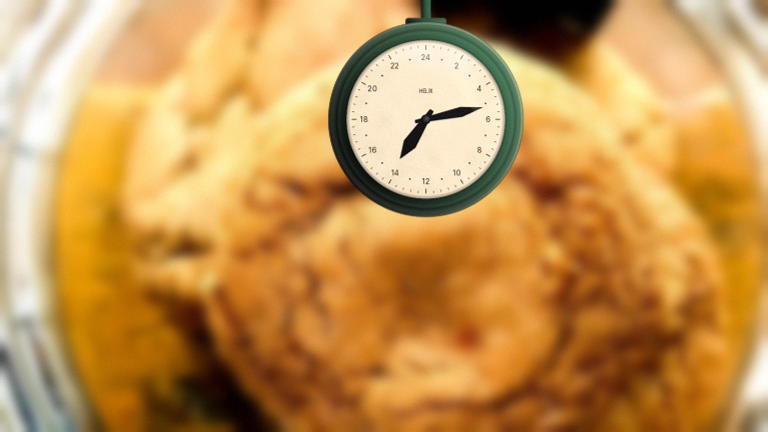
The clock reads 14,13
